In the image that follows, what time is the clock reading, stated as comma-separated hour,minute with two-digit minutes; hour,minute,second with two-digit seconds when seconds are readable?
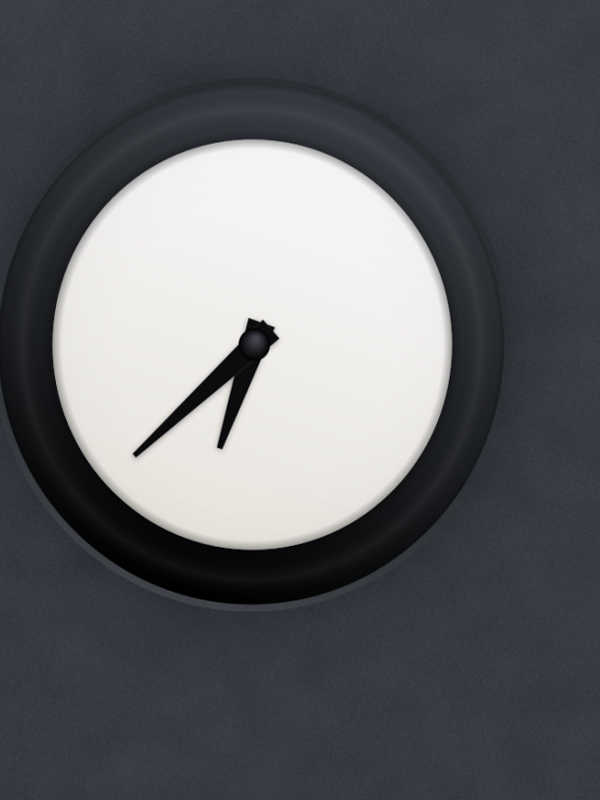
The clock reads 6,38
